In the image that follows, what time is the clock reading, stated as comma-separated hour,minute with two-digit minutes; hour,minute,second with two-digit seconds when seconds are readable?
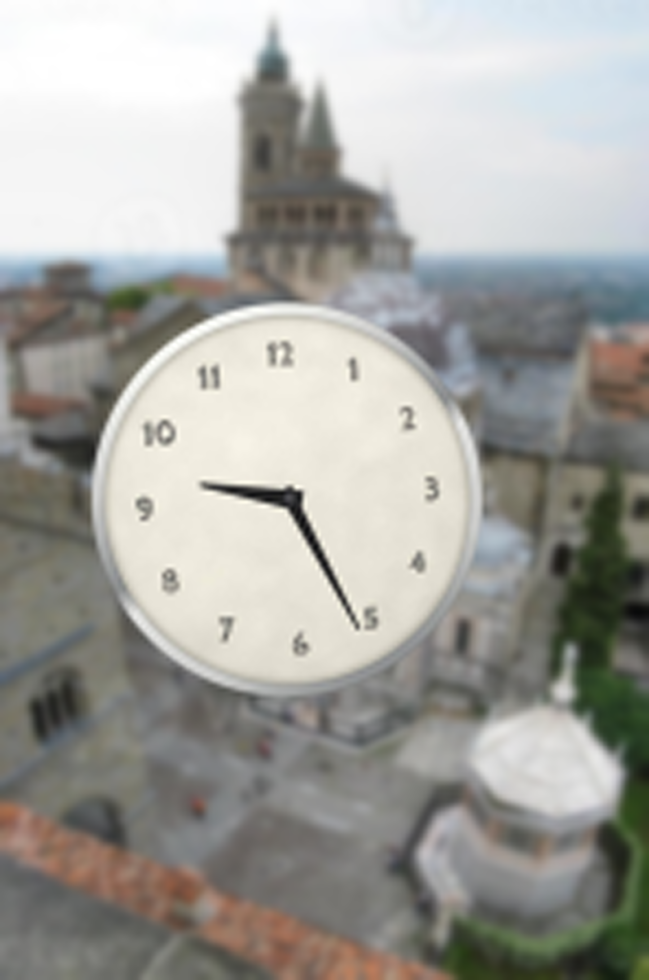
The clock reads 9,26
